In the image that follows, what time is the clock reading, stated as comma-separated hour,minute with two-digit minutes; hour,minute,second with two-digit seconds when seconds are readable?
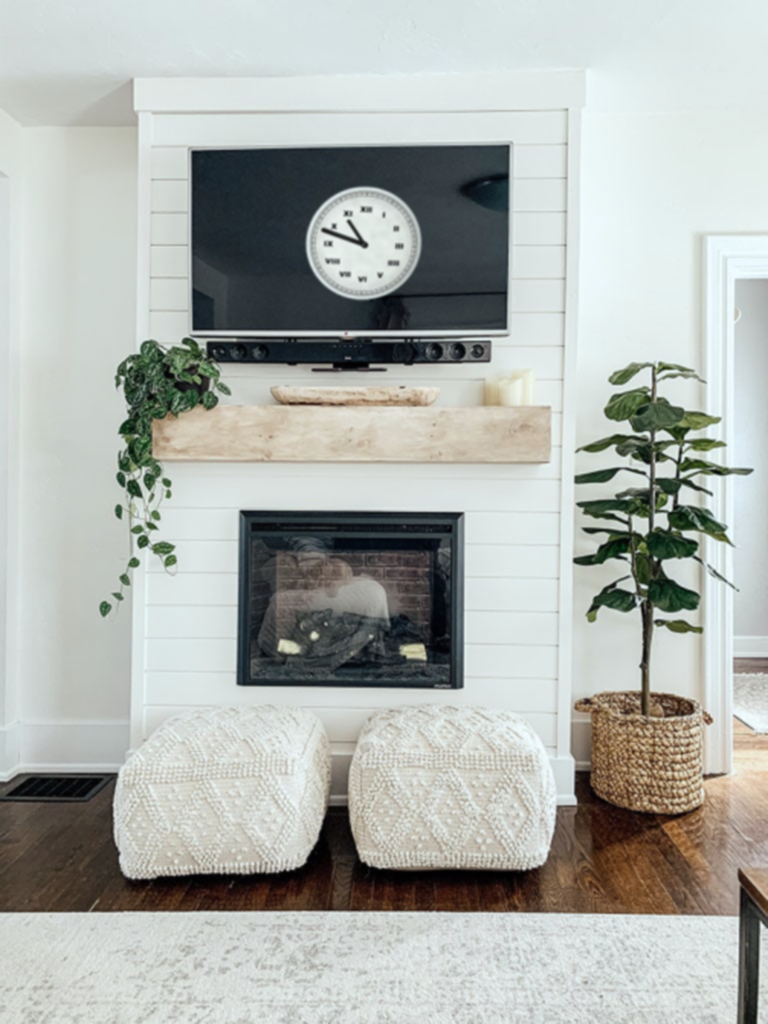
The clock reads 10,48
